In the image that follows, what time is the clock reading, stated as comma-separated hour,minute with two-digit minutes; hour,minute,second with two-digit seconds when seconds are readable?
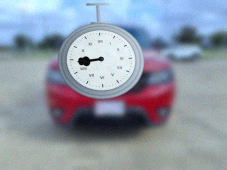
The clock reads 8,44
